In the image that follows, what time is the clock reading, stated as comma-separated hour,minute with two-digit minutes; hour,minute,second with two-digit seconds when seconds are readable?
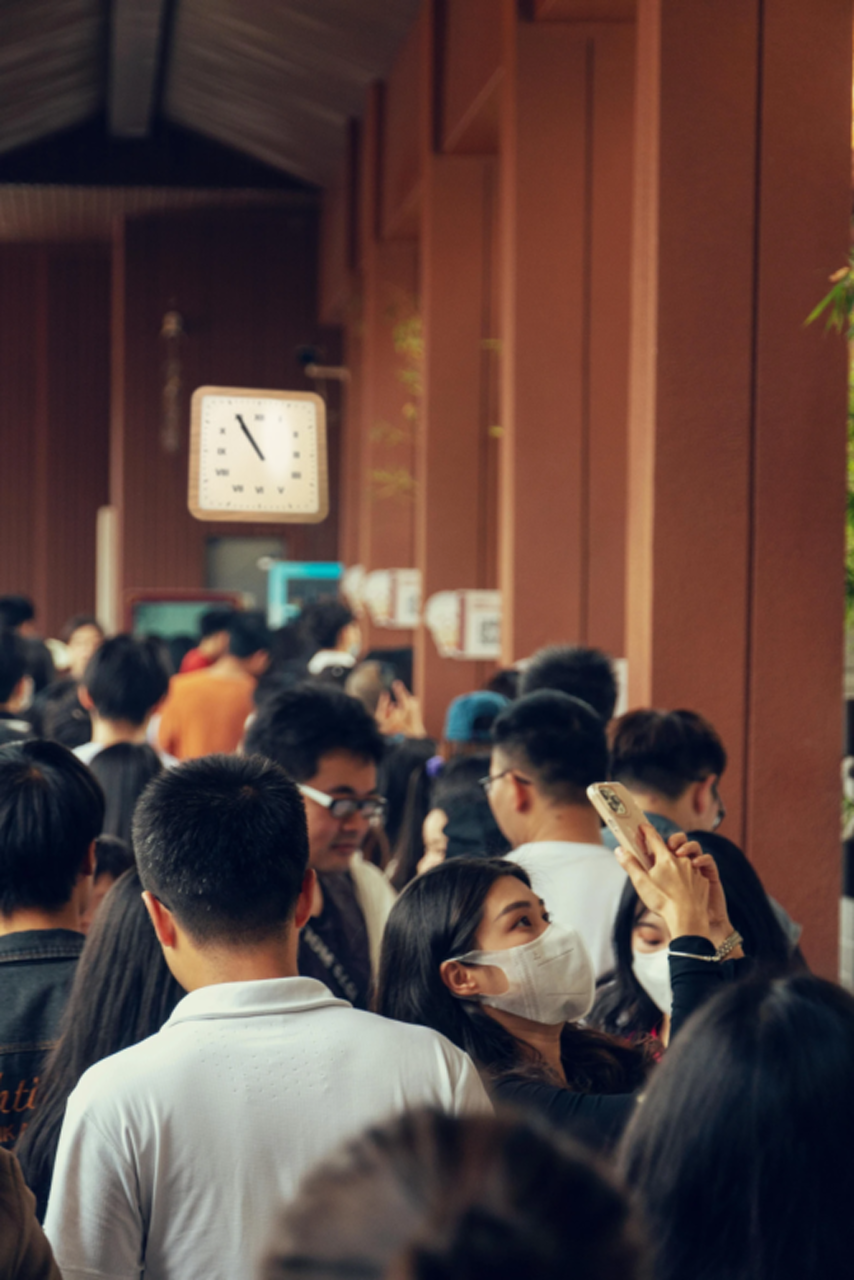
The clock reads 10,55
